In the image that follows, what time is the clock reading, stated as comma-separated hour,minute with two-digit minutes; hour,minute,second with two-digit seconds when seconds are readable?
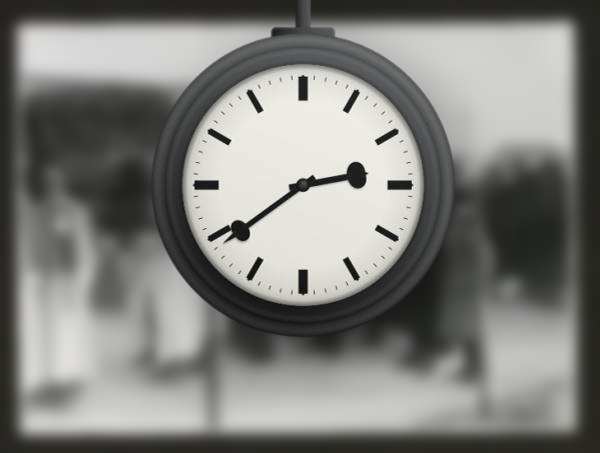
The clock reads 2,39
